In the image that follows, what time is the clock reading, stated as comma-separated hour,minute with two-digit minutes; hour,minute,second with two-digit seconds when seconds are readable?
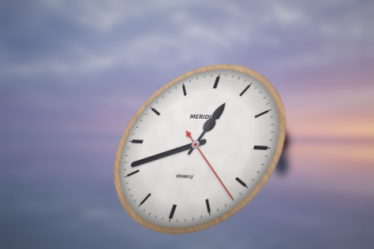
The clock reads 12,41,22
